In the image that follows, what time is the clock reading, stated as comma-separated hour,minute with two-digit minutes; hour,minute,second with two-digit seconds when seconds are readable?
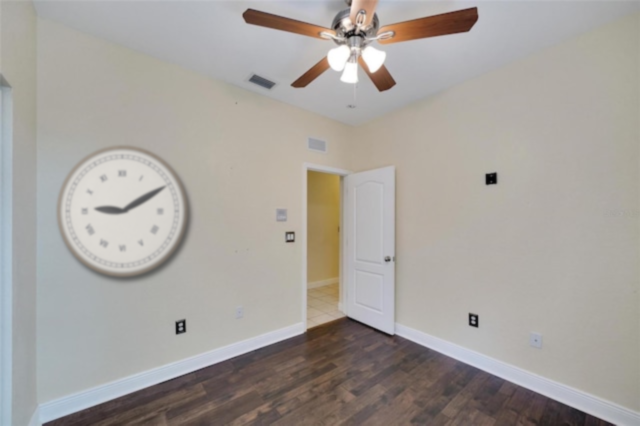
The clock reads 9,10
